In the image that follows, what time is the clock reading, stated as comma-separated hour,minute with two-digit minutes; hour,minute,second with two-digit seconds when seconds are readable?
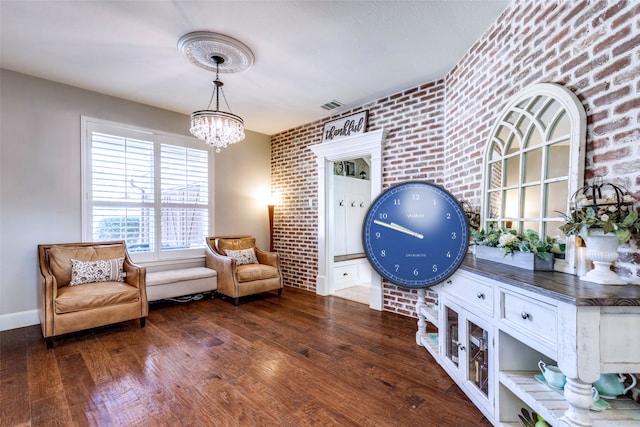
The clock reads 9,48
